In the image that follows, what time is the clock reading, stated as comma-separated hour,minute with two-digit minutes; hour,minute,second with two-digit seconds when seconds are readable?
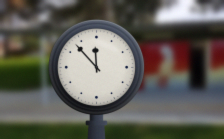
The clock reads 11,53
